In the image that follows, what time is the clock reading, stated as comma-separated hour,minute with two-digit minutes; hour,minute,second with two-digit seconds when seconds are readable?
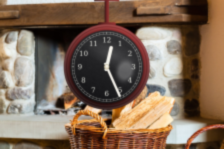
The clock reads 12,26
